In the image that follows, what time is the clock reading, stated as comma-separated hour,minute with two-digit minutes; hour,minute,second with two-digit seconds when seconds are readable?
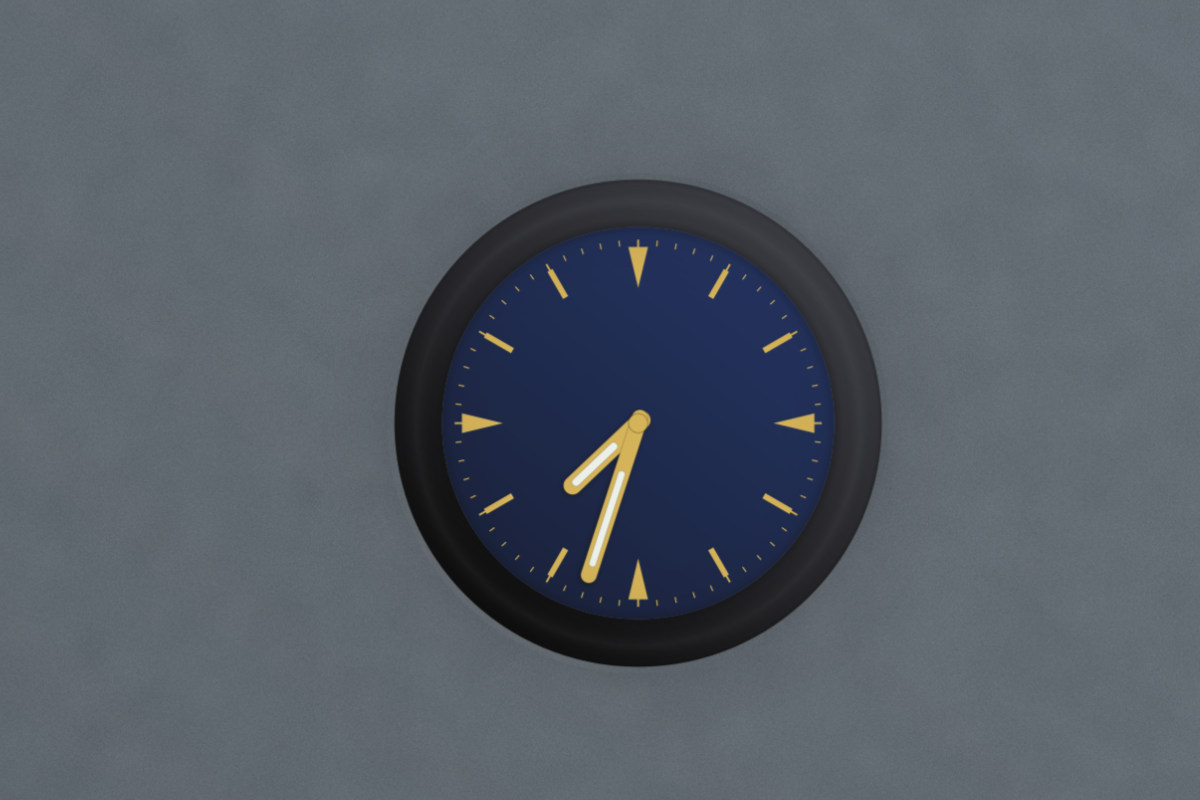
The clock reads 7,33
